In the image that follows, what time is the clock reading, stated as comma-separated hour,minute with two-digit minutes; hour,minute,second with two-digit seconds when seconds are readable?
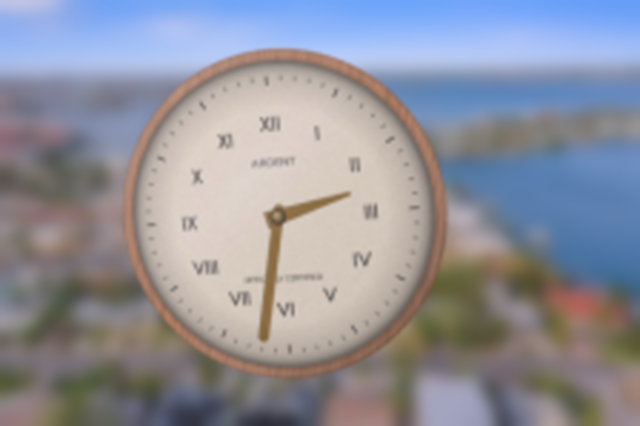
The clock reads 2,32
